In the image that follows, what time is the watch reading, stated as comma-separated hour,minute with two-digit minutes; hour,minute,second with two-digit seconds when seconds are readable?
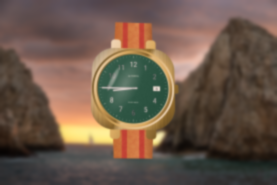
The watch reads 8,45
